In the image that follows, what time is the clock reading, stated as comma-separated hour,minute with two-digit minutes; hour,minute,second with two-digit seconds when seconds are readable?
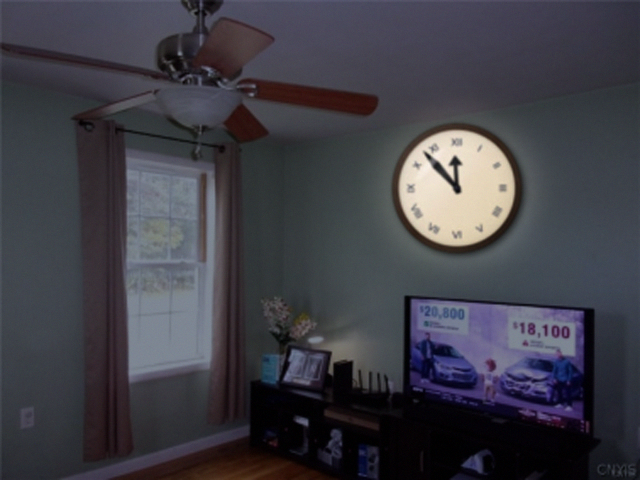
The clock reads 11,53
